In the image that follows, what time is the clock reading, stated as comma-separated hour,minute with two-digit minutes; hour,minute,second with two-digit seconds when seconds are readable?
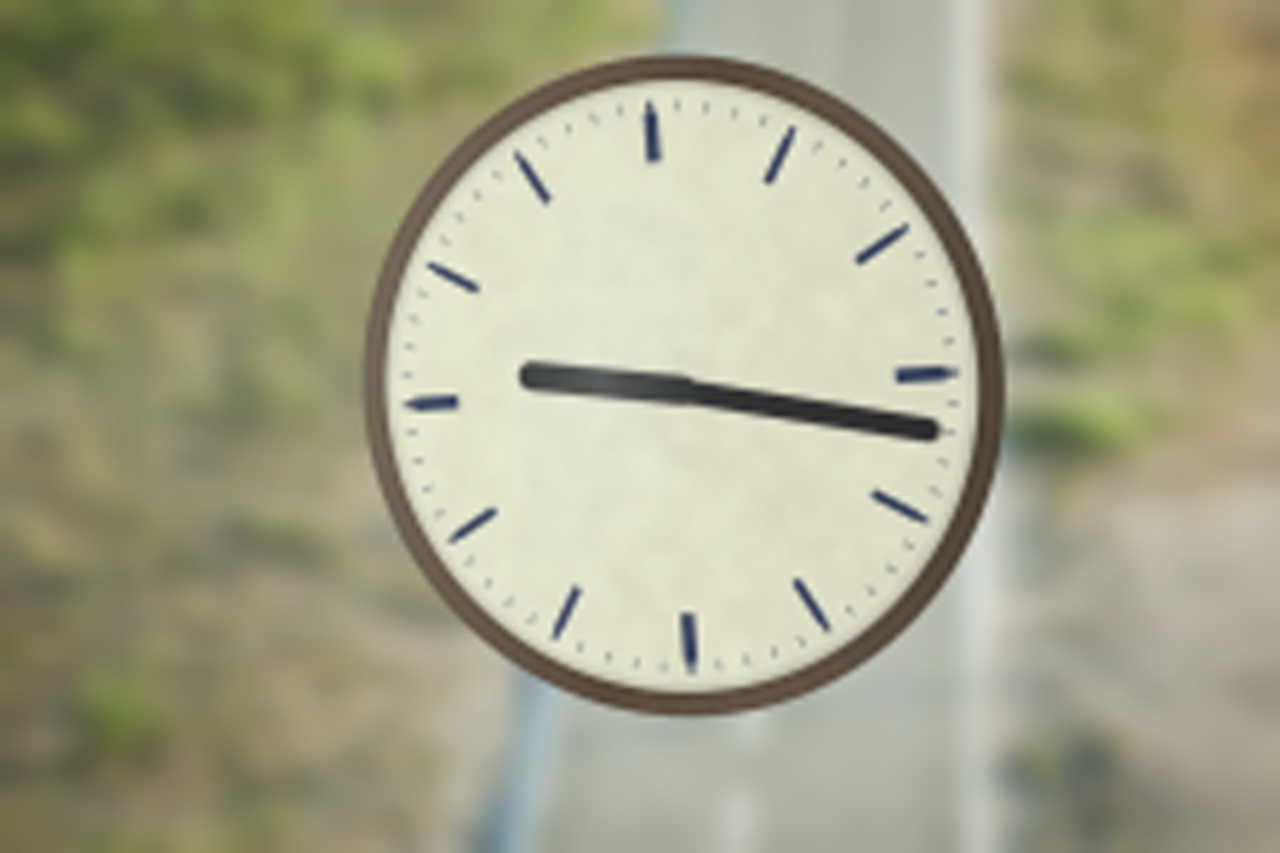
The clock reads 9,17
